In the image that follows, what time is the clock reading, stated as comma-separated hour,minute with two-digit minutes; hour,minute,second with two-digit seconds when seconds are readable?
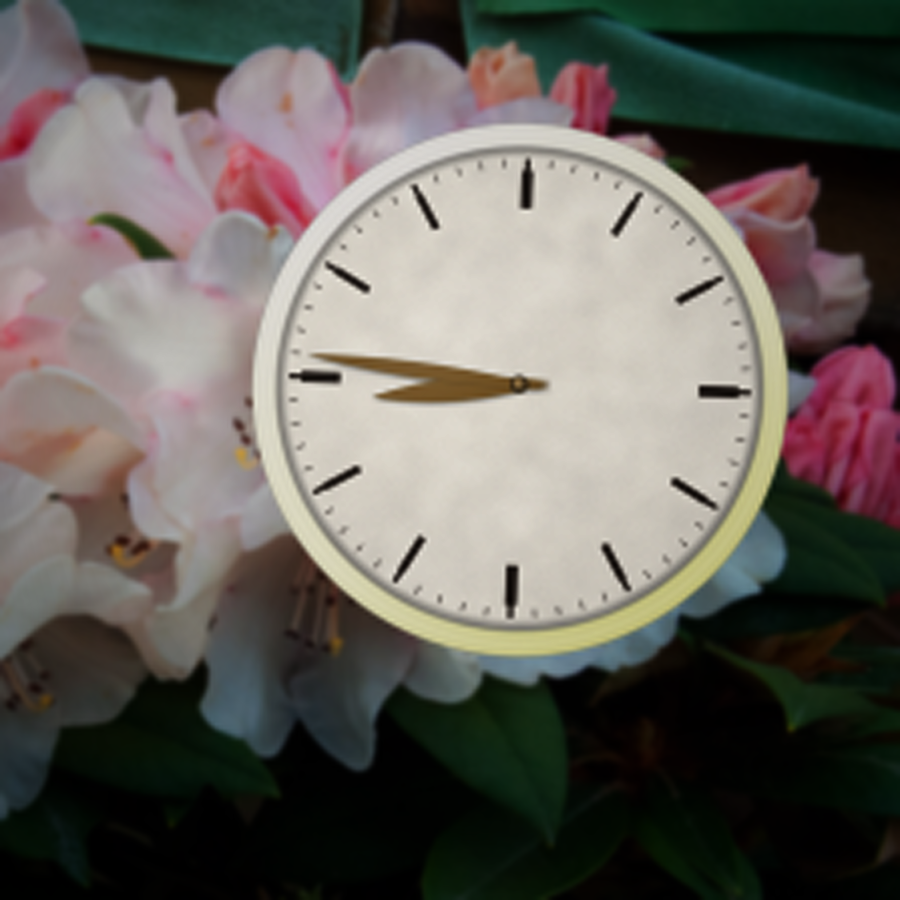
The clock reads 8,46
